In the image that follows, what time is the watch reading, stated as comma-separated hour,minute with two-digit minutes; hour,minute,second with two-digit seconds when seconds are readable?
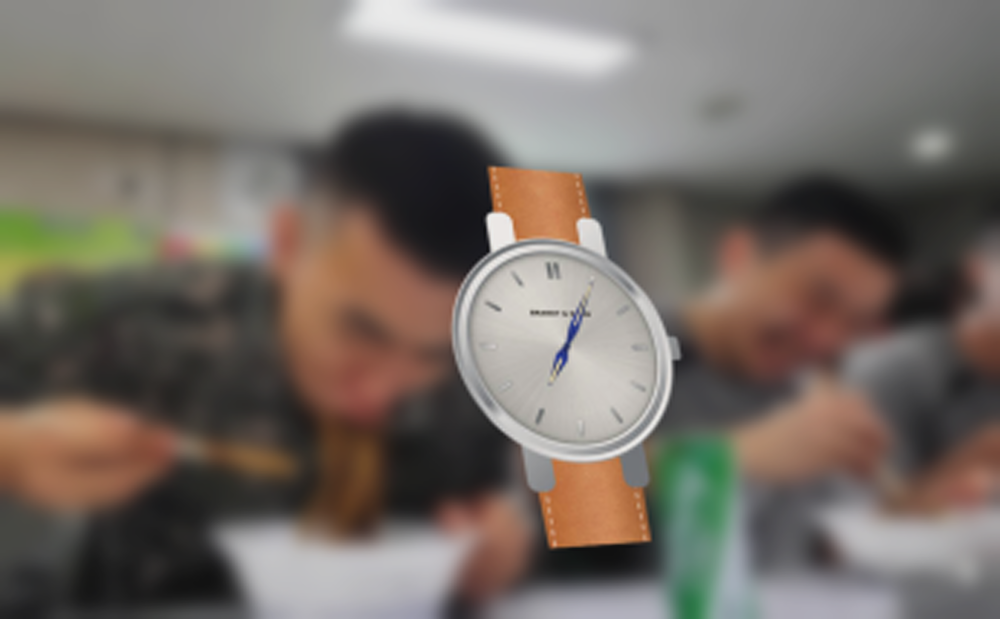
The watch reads 7,05
